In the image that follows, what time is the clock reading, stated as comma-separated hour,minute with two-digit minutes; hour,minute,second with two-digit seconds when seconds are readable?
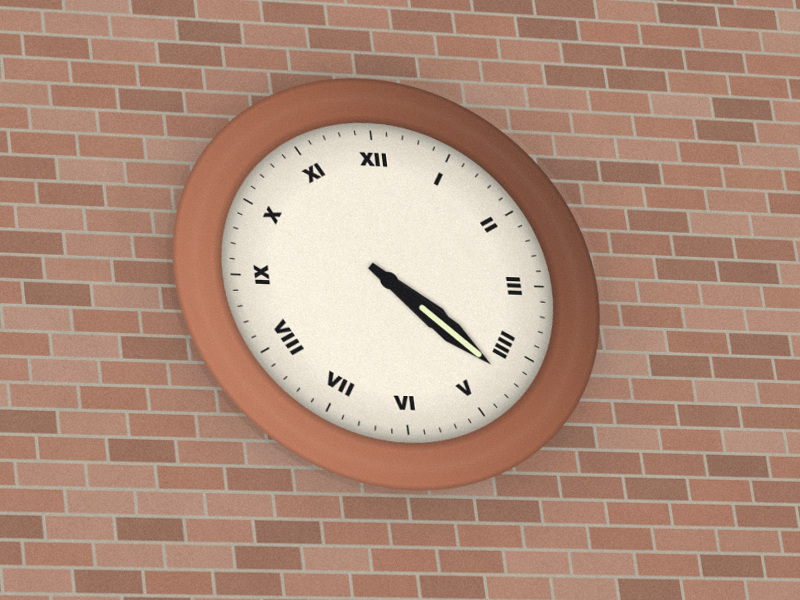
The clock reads 4,22
